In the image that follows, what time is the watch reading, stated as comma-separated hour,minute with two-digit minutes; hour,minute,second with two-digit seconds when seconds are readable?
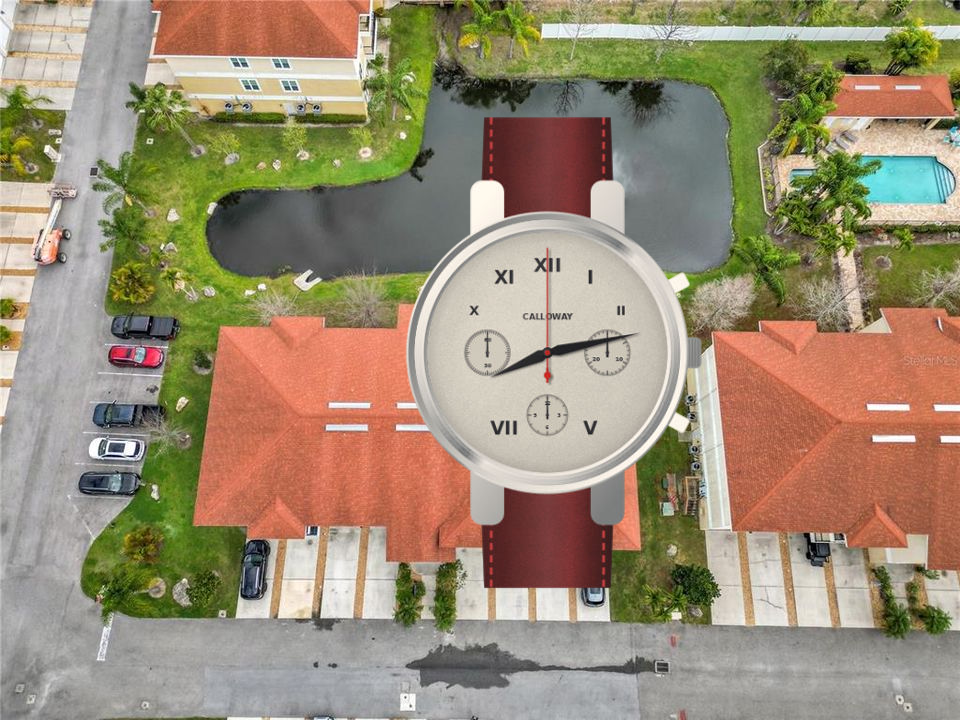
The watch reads 8,13
